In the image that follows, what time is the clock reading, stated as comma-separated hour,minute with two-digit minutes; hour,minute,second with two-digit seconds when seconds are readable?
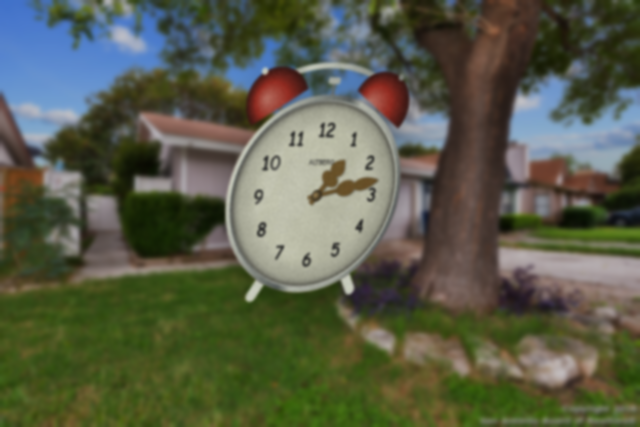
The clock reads 1,13
